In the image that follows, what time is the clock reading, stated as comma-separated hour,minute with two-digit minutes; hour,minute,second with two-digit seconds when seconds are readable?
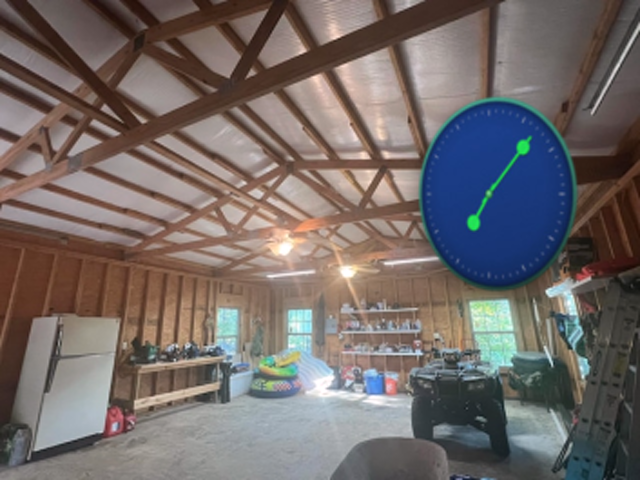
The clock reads 7,07
